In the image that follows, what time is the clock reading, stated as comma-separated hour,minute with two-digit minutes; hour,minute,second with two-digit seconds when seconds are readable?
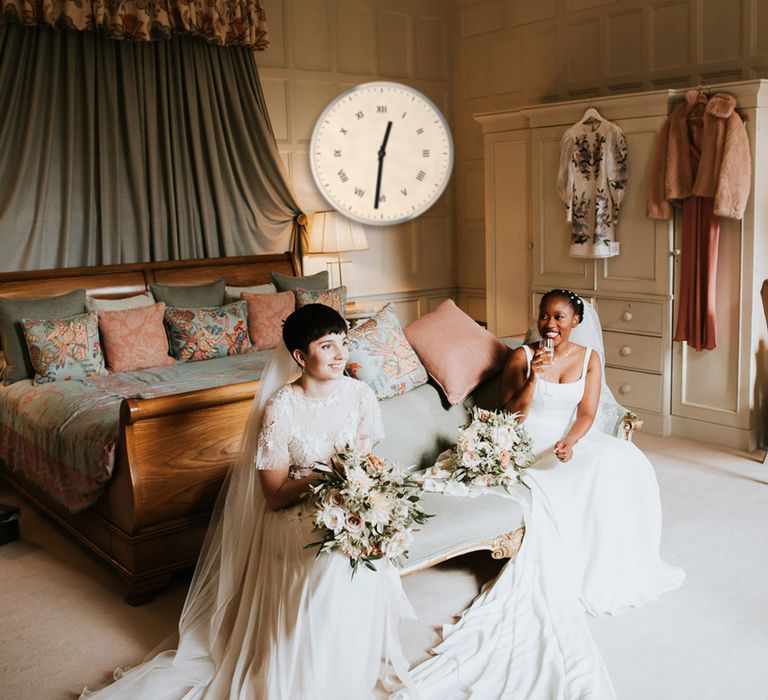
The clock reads 12,31
